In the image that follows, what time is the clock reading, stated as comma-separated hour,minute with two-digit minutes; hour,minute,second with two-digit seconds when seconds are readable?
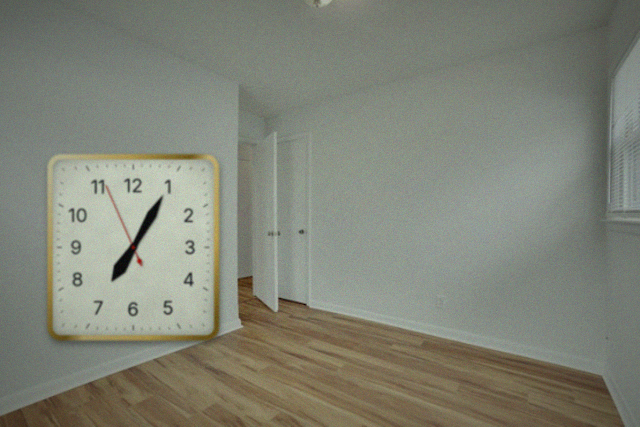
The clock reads 7,04,56
